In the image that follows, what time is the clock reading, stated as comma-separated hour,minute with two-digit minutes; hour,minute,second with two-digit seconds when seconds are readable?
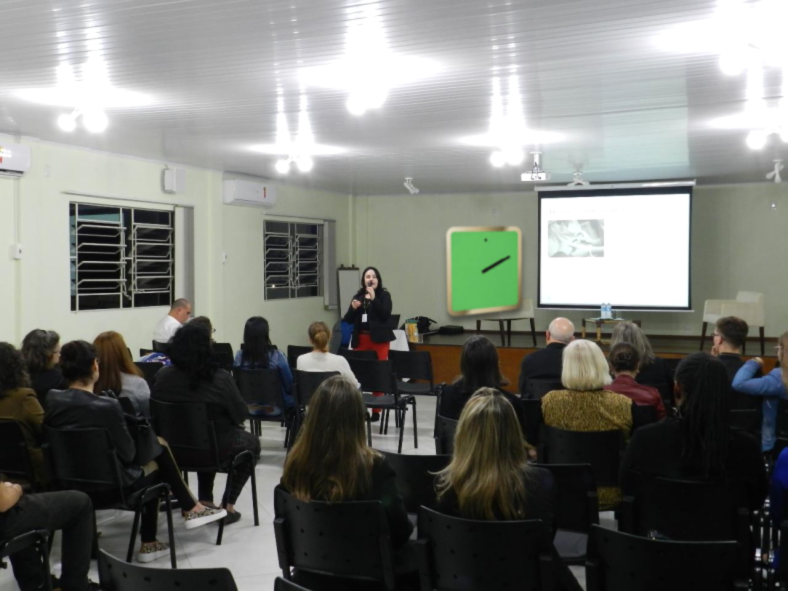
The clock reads 2,11
